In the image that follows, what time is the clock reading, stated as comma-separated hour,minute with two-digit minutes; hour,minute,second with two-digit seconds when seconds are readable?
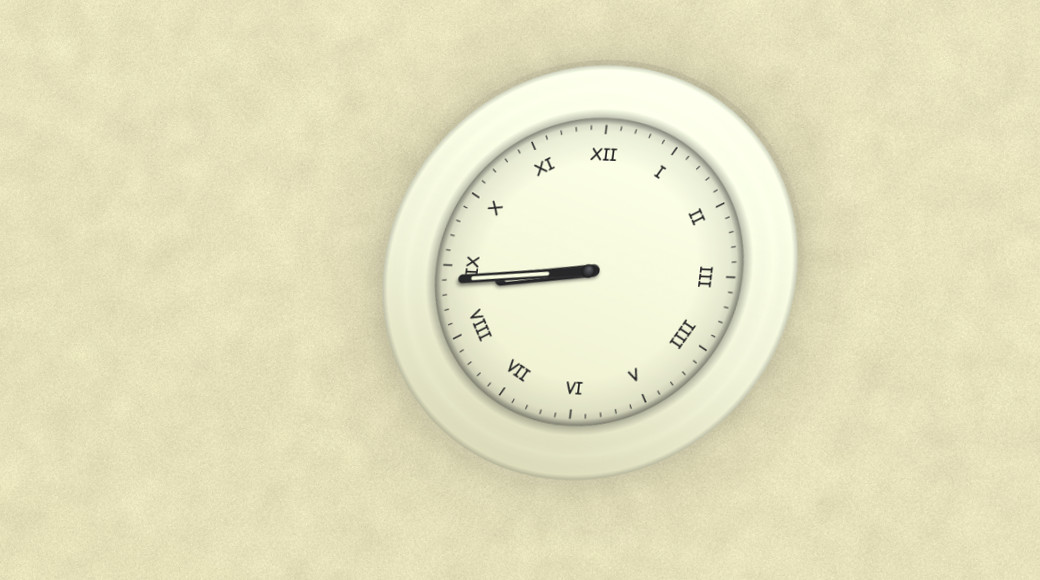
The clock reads 8,44
